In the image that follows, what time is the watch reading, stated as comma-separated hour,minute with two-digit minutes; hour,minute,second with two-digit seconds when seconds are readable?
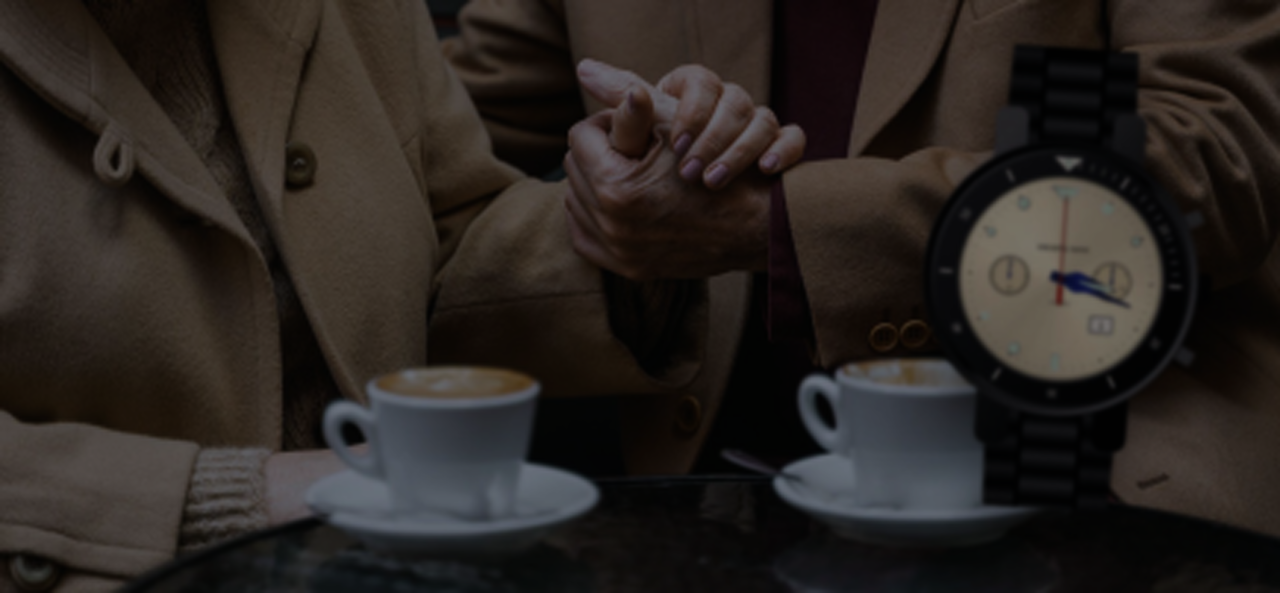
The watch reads 3,18
